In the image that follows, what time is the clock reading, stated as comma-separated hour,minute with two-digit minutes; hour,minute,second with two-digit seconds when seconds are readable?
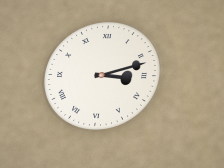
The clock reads 3,12
